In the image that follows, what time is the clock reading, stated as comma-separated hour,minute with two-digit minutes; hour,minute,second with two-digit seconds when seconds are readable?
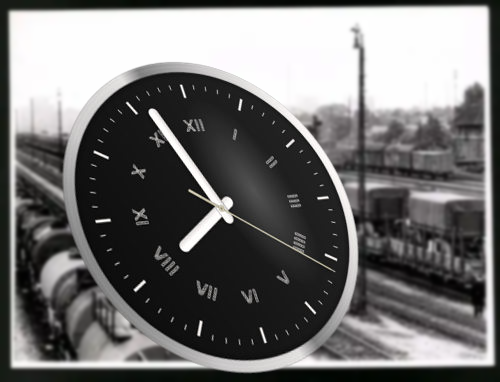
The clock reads 7,56,21
